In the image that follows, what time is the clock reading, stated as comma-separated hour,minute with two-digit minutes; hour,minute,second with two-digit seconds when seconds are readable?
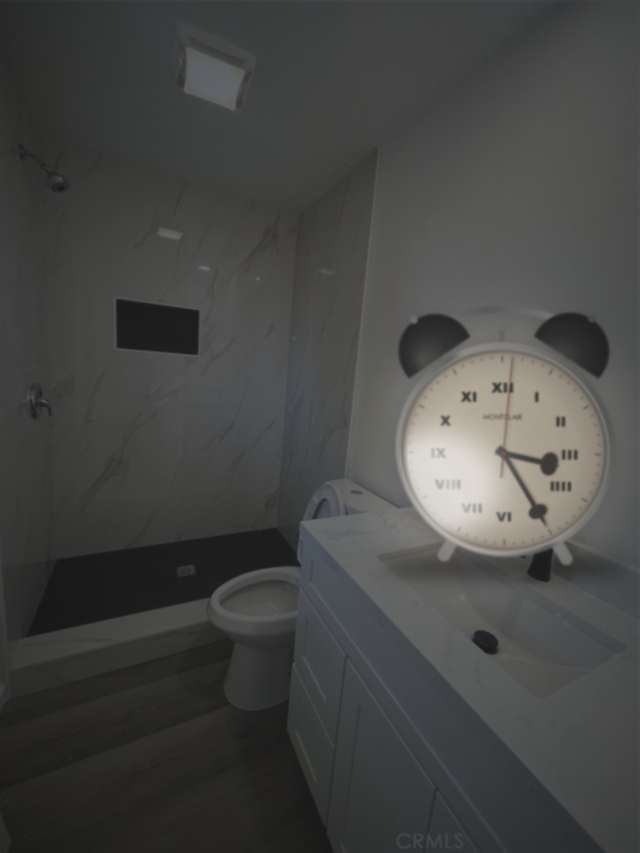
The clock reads 3,25,01
